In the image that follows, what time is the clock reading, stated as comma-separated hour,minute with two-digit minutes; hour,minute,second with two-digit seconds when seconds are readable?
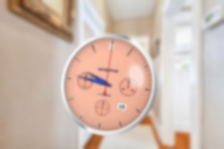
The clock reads 9,46
